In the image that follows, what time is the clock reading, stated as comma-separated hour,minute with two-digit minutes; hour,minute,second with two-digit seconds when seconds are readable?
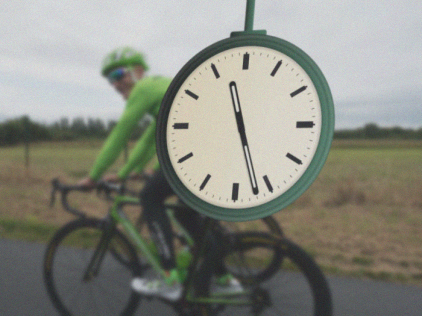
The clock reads 11,27
